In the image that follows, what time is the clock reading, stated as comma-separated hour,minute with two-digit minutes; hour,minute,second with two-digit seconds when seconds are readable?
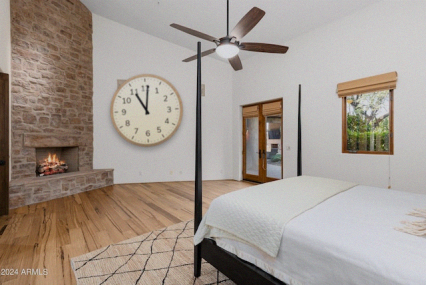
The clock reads 11,01
